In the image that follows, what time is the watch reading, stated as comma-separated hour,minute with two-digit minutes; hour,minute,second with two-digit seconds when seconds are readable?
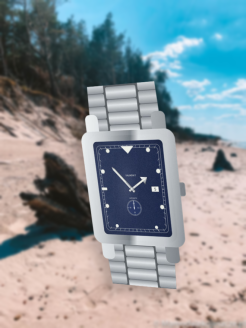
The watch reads 1,53
